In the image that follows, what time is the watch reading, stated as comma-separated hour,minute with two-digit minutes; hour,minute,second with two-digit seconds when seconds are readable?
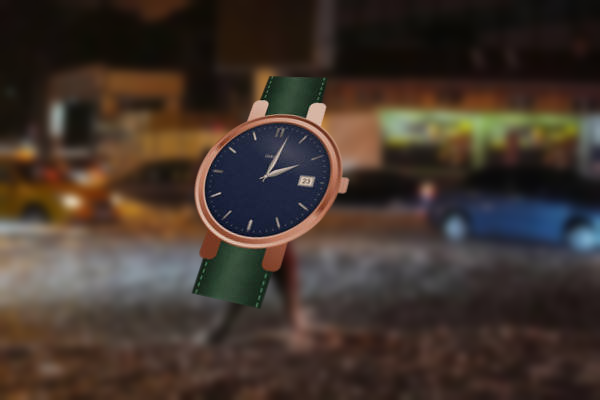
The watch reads 2,02
